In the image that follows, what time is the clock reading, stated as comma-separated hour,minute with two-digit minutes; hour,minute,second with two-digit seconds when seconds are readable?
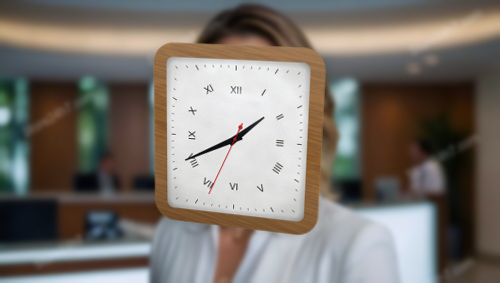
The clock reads 1,40,34
